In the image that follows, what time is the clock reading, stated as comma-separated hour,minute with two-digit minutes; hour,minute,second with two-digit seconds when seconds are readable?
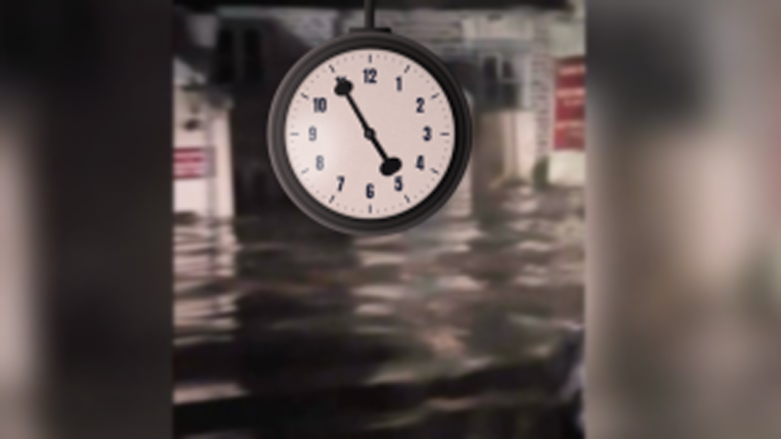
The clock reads 4,55
